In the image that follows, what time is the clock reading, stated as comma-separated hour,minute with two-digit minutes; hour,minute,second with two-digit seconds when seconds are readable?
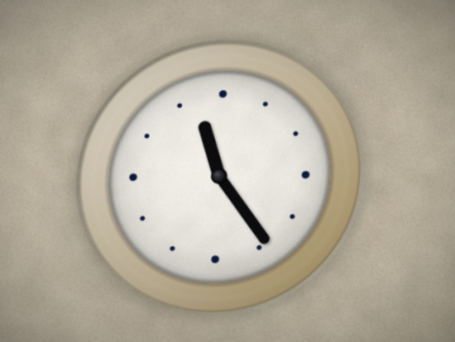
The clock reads 11,24
